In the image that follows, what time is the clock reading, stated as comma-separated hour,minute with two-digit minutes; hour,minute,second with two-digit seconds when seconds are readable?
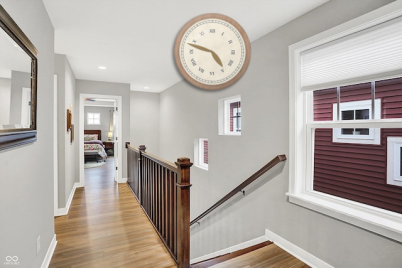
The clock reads 4,48
